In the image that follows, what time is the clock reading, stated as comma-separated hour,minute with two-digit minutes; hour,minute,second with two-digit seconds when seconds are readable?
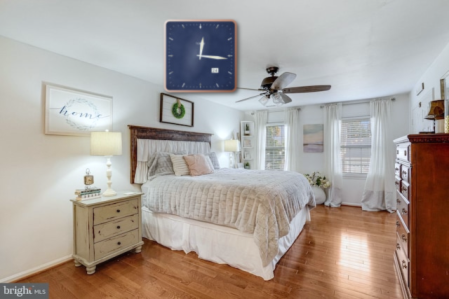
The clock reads 12,16
